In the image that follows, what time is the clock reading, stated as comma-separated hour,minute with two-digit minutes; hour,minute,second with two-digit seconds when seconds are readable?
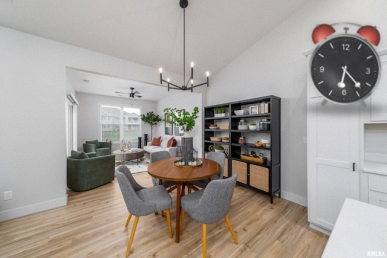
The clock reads 6,23
